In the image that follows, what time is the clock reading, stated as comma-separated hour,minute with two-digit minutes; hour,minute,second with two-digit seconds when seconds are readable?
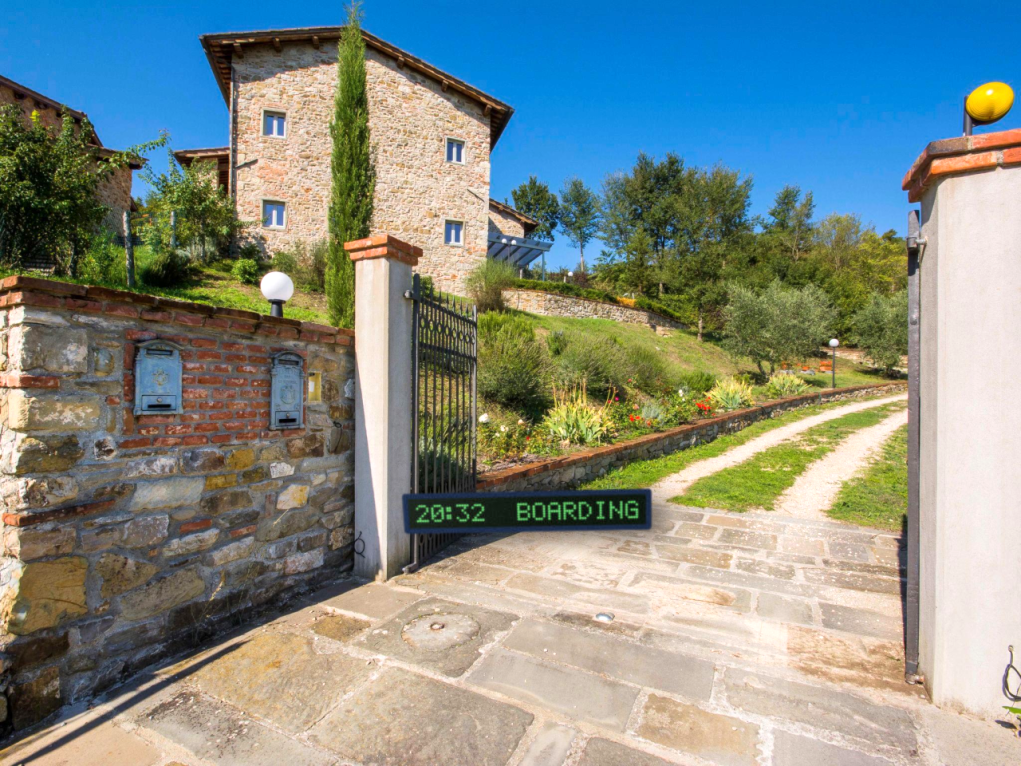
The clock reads 20,32
